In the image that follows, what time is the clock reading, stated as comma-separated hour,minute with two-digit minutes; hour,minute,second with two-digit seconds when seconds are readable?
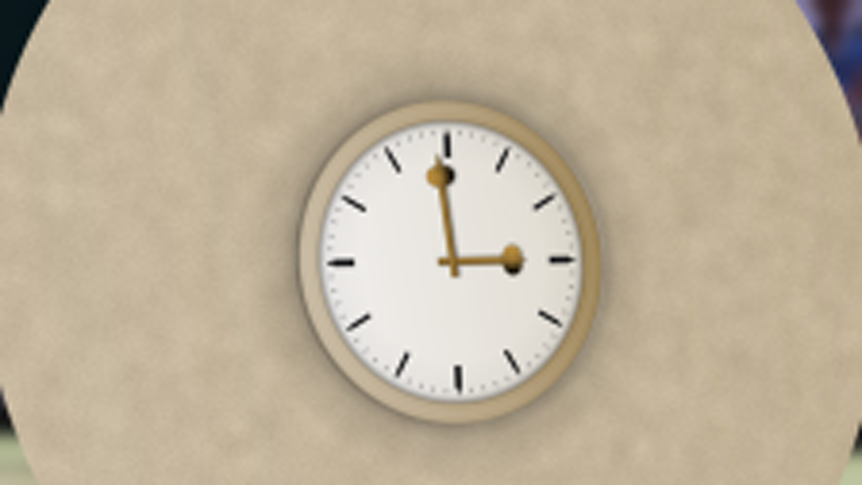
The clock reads 2,59
